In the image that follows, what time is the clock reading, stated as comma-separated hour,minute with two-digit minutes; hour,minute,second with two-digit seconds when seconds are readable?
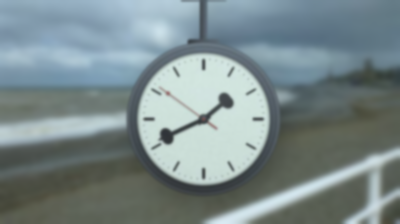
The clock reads 1,40,51
